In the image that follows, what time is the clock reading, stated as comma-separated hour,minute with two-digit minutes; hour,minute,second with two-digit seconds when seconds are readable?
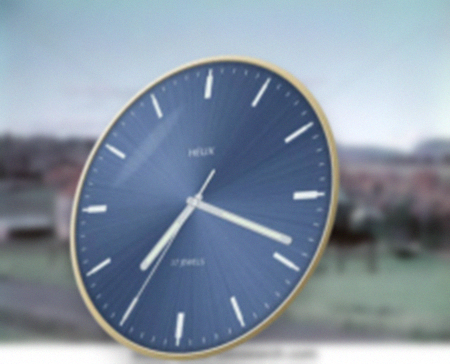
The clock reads 7,18,35
